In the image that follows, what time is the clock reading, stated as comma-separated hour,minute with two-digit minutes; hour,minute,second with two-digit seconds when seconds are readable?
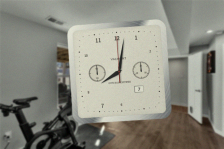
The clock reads 8,02
